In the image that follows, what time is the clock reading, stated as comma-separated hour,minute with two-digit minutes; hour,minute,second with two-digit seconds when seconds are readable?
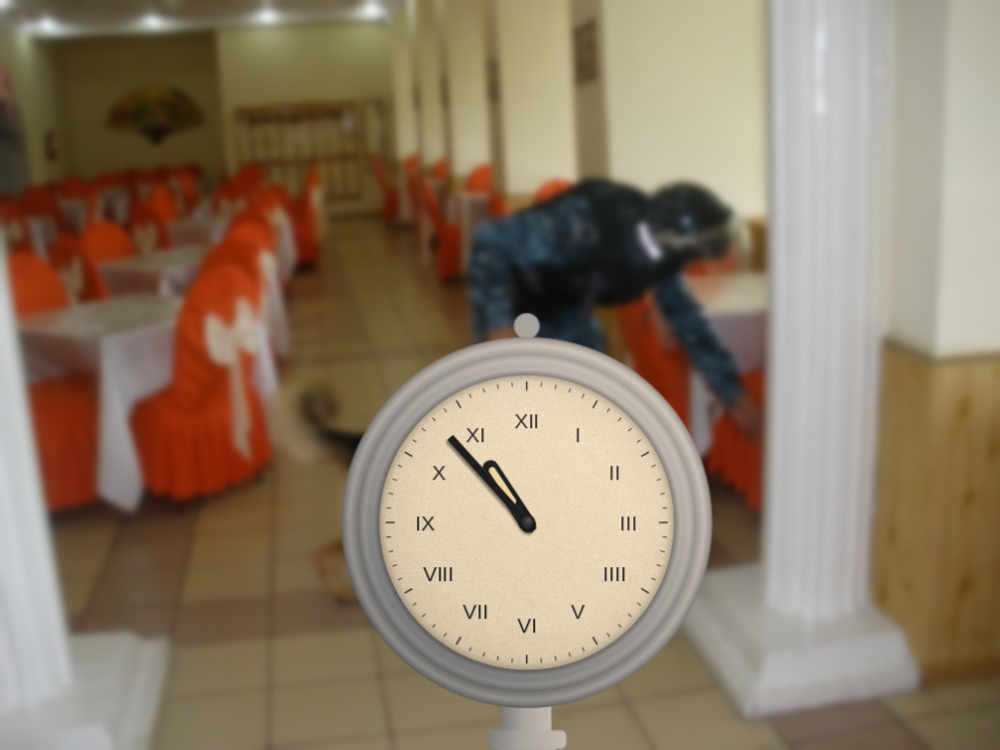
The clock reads 10,53
